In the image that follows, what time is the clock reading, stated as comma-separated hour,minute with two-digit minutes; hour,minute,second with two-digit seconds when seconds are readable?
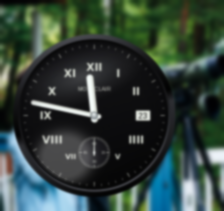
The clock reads 11,47
